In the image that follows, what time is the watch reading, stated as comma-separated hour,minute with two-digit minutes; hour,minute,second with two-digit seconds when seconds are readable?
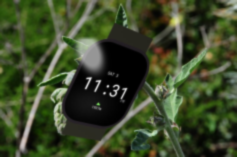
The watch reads 11,31
